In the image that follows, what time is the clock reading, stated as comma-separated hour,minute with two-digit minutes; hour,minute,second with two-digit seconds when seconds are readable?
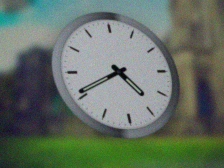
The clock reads 4,41
